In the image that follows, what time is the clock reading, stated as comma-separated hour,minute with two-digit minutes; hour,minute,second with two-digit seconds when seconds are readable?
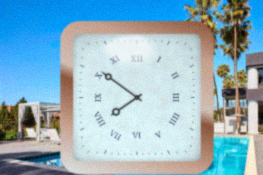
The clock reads 7,51
